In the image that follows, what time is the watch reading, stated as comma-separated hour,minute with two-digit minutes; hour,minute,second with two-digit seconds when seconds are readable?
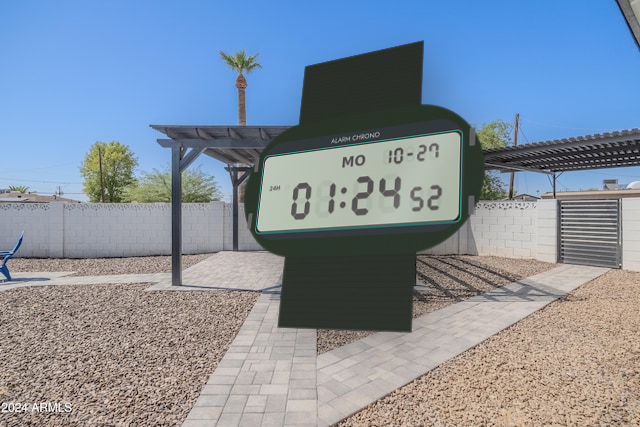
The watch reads 1,24,52
